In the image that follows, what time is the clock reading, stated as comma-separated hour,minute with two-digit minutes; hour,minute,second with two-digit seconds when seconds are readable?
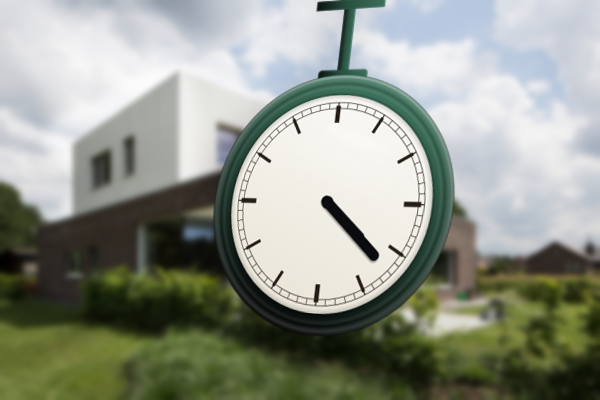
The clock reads 4,22
